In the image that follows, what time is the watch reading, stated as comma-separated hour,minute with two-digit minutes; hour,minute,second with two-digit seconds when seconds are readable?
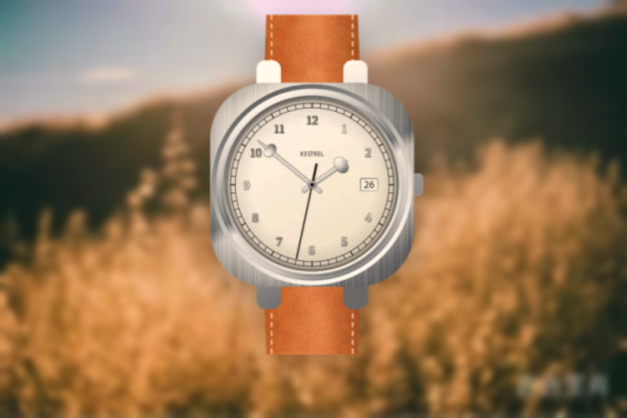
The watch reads 1,51,32
